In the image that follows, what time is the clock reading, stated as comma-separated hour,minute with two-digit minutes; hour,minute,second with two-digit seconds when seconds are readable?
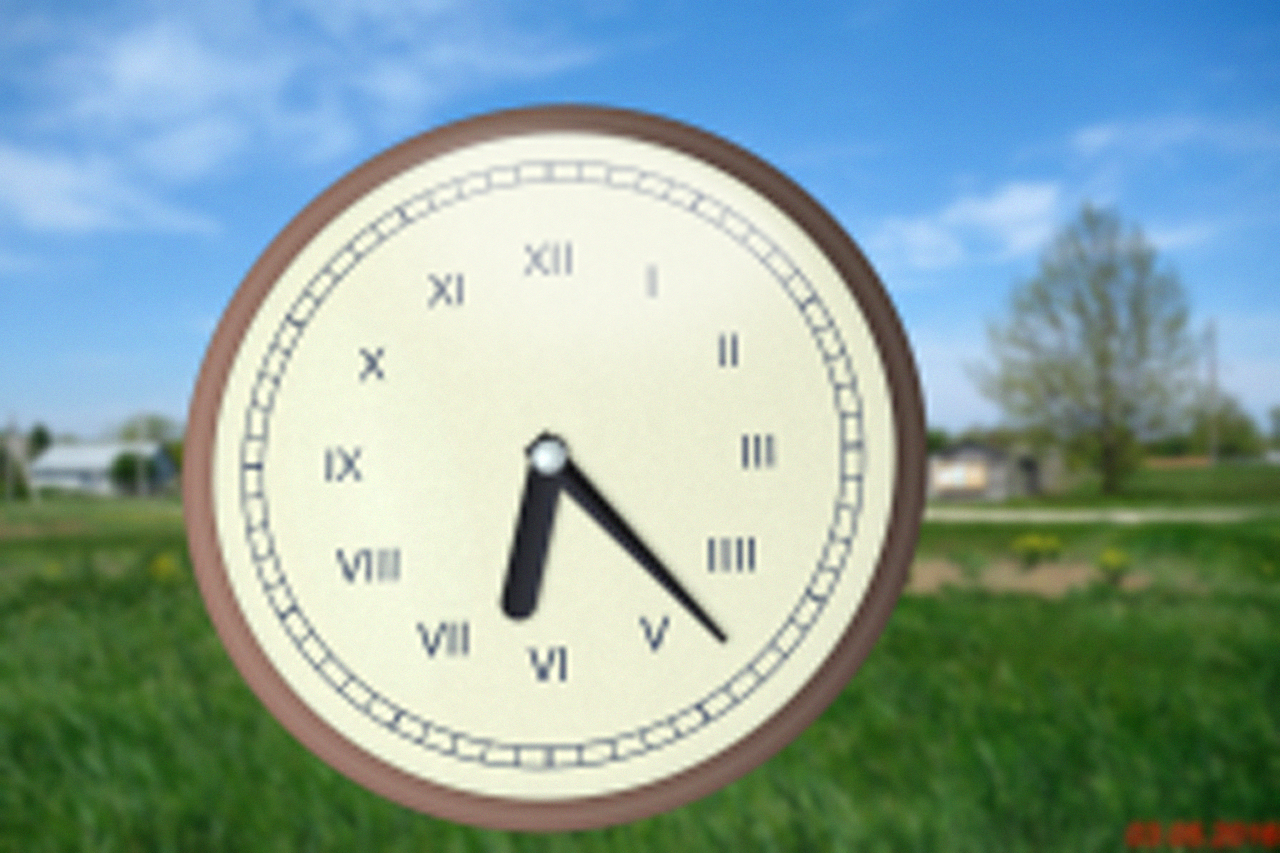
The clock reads 6,23
